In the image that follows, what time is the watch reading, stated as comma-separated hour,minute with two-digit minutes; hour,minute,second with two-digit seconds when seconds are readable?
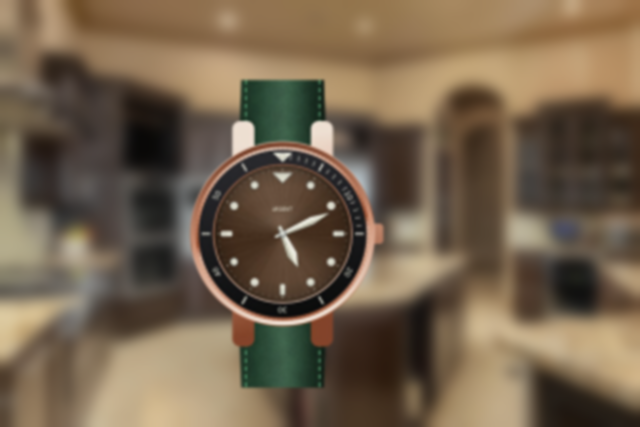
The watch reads 5,11
